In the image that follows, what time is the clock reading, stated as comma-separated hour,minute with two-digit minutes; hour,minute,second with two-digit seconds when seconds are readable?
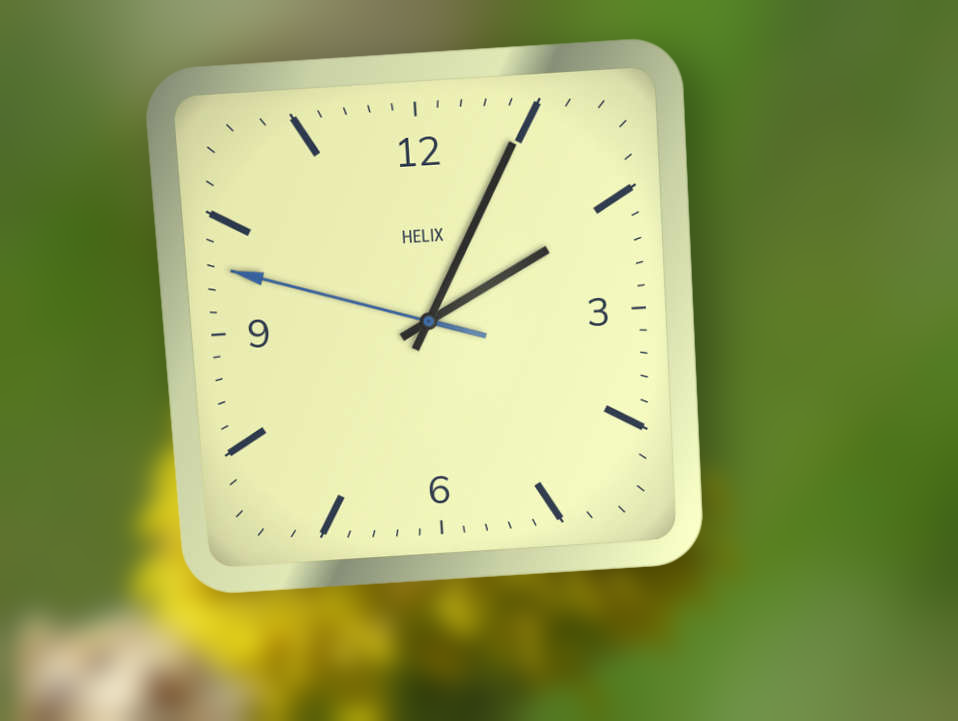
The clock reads 2,04,48
